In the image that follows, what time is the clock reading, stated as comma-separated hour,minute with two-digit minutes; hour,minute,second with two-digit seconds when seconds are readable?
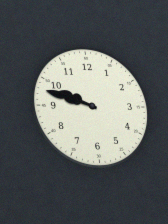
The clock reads 9,48
